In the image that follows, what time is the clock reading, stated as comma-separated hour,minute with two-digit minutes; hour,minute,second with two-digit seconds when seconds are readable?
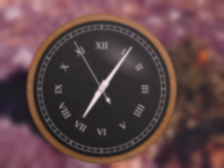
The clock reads 7,05,55
